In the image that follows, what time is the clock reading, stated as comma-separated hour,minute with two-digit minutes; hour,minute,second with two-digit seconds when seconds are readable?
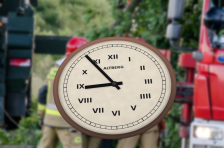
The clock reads 8,54
